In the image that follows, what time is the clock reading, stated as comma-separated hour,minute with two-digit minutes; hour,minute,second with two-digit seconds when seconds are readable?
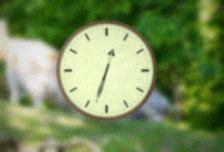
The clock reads 12,33
